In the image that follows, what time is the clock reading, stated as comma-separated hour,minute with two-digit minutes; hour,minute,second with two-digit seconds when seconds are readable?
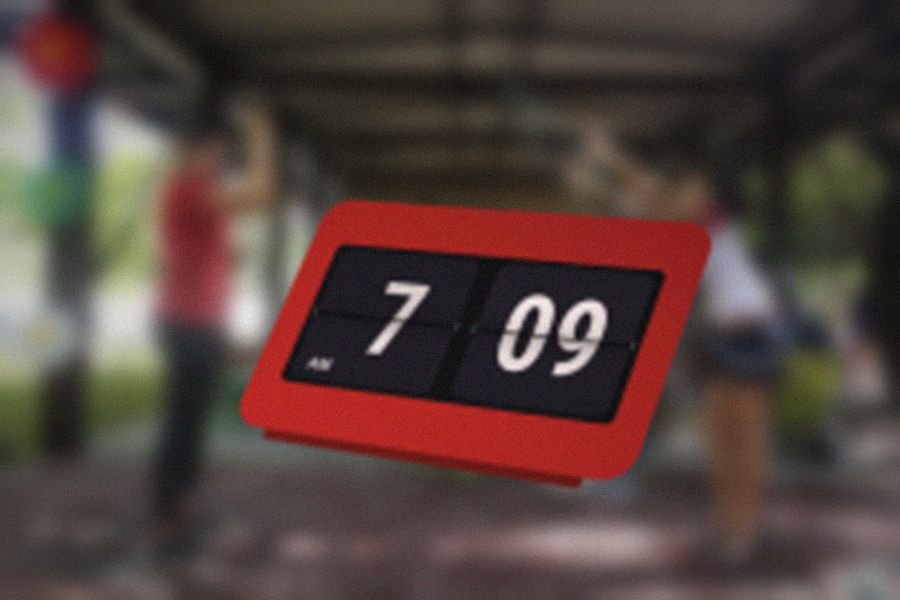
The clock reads 7,09
